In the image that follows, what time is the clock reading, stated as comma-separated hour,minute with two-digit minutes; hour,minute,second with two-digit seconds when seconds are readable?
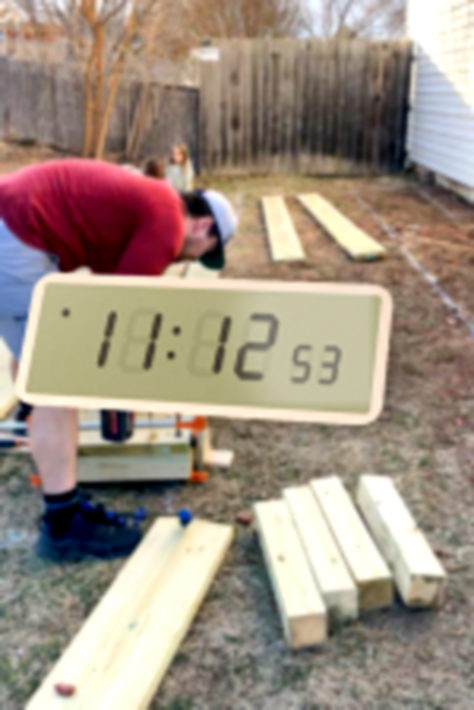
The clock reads 11,12,53
